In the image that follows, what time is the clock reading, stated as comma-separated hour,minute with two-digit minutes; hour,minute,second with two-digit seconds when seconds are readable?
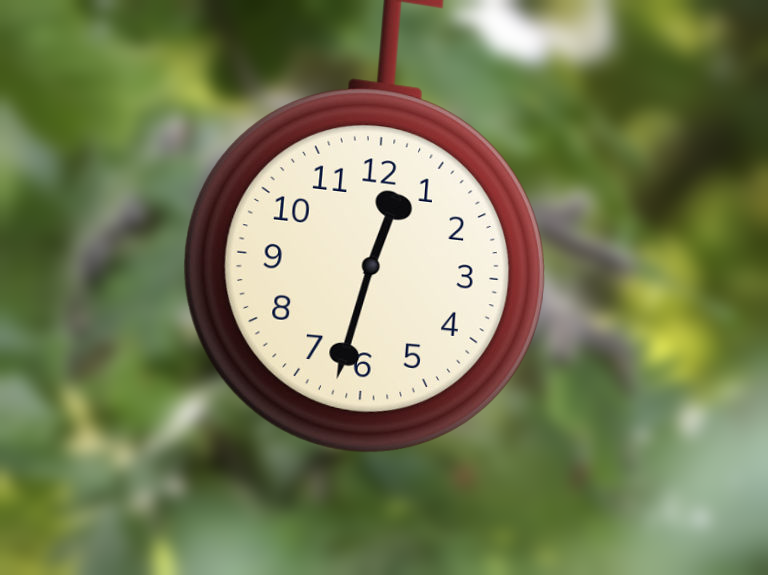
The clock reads 12,32
